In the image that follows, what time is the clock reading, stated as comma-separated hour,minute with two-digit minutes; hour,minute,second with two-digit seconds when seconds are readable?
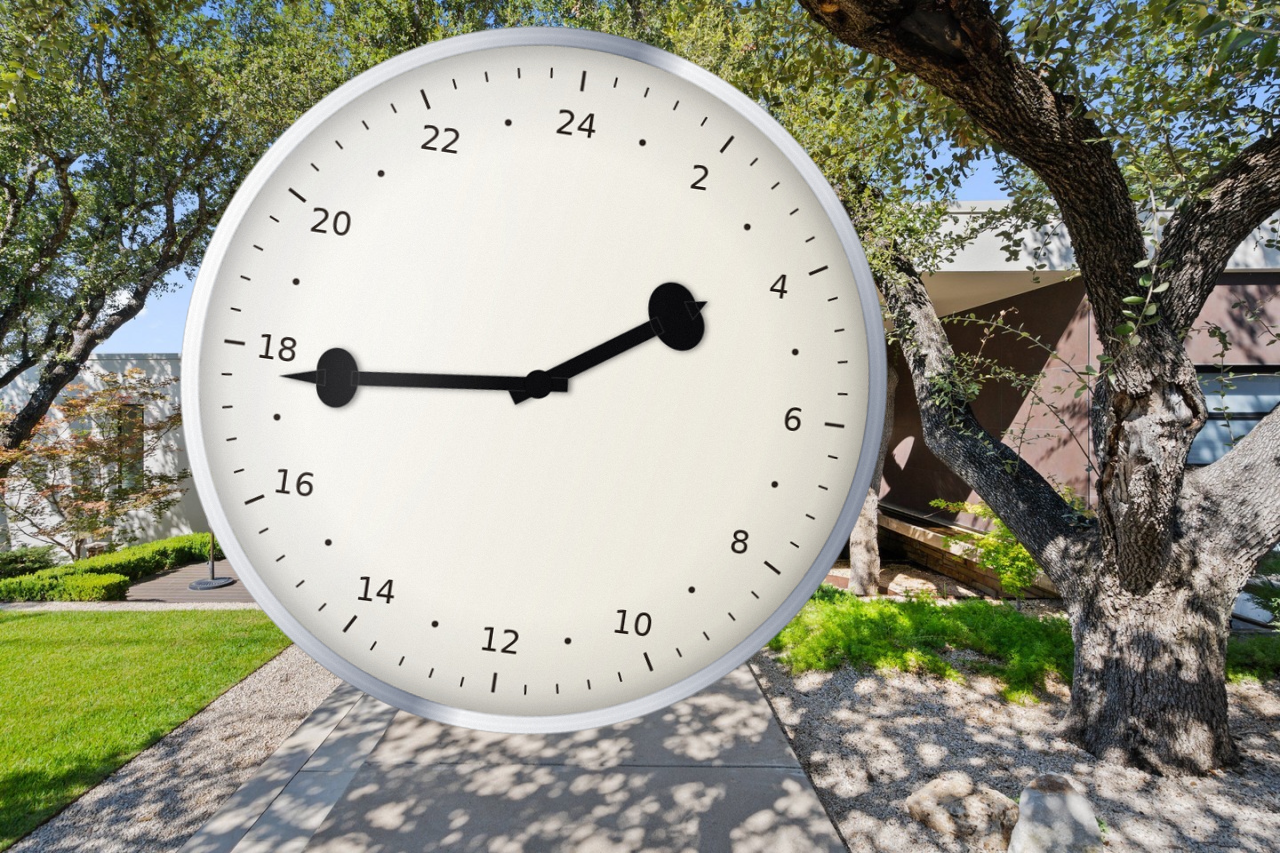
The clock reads 3,44
